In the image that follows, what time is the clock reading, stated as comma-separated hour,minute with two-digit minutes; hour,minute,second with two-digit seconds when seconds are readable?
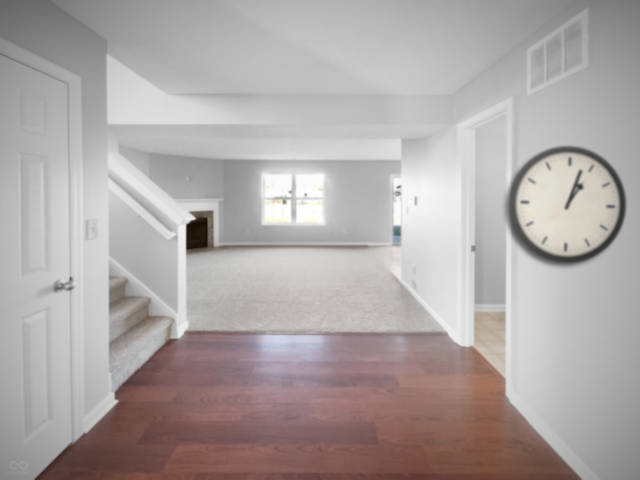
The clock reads 1,03
